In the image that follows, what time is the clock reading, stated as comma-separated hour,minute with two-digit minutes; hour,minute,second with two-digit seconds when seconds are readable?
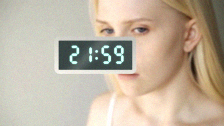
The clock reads 21,59
